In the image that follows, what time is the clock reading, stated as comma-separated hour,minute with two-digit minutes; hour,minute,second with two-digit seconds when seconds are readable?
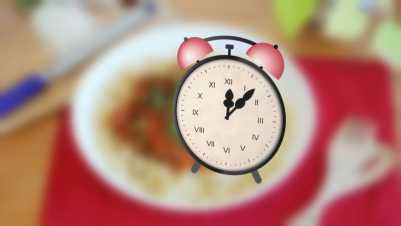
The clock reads 12,07
